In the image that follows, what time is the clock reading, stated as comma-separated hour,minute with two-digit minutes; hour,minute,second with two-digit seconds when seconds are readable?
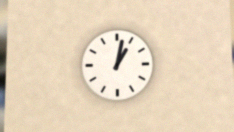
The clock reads 1,02
